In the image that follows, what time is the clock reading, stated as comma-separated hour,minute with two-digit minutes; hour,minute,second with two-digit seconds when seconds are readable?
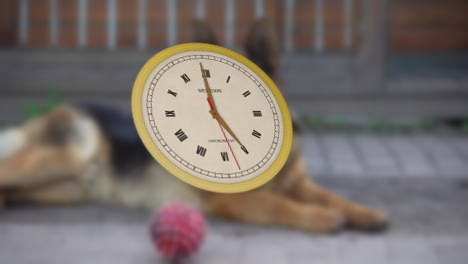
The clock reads 4,59,28
